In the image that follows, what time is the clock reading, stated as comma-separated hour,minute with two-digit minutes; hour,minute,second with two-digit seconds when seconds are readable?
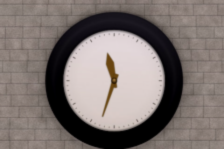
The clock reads 11,33
